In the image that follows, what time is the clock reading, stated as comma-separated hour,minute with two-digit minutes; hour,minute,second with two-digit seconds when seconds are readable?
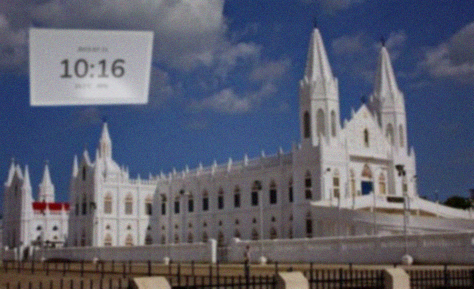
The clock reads 10,16
